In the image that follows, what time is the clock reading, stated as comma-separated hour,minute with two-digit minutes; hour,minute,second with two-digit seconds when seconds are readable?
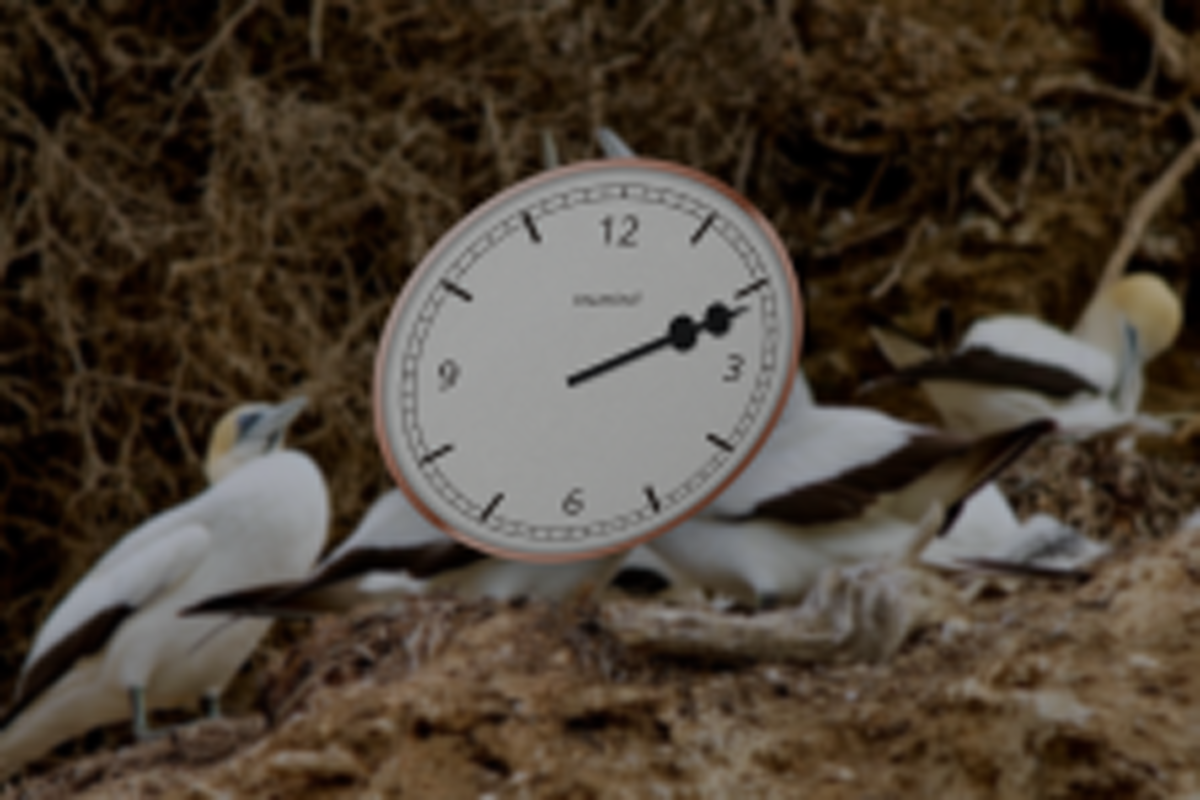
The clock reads 2,11
